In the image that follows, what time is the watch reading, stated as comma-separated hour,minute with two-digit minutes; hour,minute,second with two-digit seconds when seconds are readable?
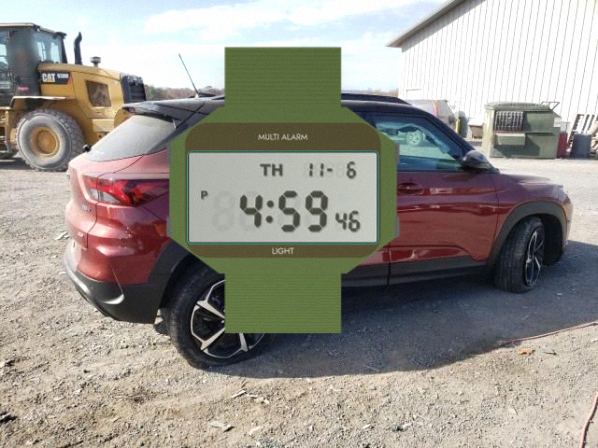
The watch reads 4,59,46
